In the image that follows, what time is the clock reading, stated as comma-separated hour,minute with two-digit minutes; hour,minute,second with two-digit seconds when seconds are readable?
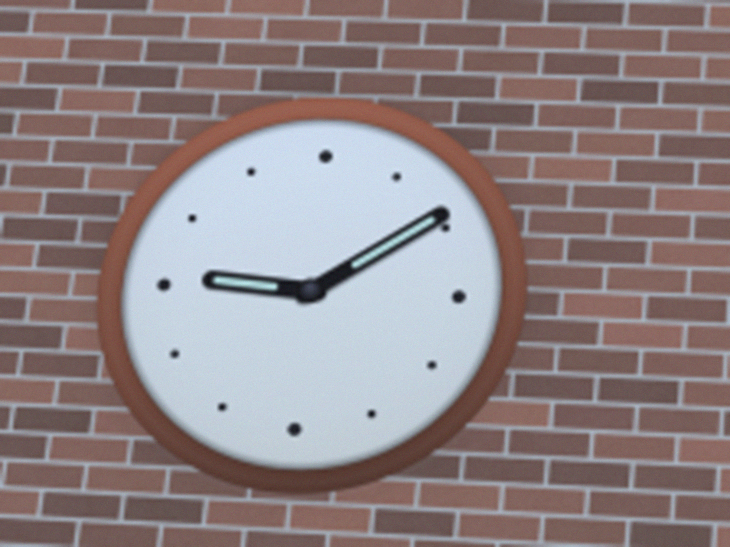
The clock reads 9,09
